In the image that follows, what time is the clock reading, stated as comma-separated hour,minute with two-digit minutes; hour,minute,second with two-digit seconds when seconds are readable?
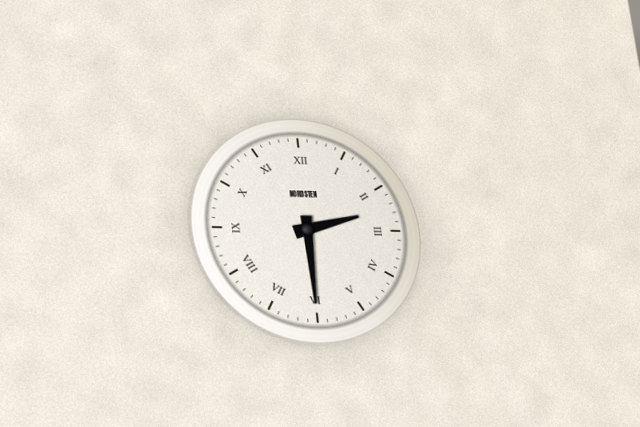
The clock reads 2,30
